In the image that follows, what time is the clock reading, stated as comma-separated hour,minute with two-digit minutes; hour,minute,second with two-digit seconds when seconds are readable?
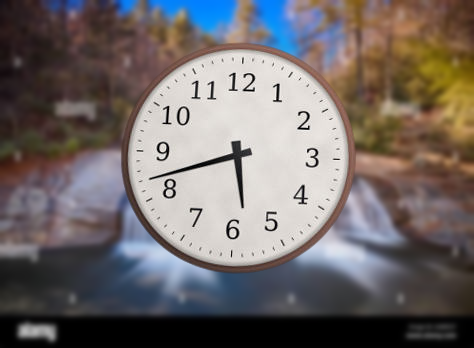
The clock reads 5,42
